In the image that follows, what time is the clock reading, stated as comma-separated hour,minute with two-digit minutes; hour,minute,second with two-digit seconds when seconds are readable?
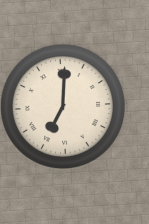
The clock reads 7,01
